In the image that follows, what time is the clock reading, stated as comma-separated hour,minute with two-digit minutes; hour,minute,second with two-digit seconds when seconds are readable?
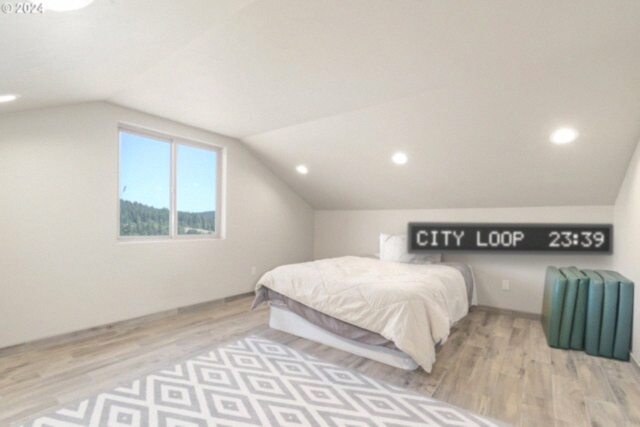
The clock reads 23,39
